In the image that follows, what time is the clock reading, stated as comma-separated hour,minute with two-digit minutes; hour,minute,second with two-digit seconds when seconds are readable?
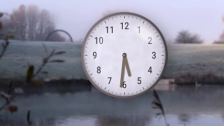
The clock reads 5,31
